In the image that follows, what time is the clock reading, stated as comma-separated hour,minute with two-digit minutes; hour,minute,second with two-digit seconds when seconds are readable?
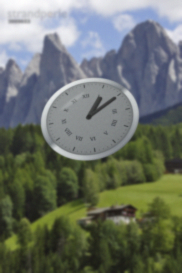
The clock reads 1,10
